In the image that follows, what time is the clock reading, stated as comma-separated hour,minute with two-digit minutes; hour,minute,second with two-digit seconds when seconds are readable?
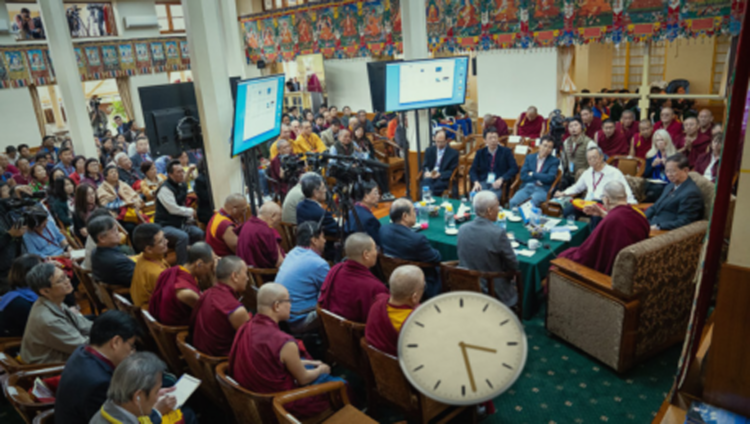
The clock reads 3,28
